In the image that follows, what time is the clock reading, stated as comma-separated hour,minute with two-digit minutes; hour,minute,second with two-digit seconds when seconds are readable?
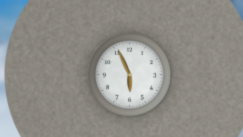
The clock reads 5,56
